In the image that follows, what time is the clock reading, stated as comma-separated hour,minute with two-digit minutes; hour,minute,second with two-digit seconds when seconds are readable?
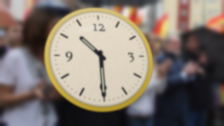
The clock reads 10,30
